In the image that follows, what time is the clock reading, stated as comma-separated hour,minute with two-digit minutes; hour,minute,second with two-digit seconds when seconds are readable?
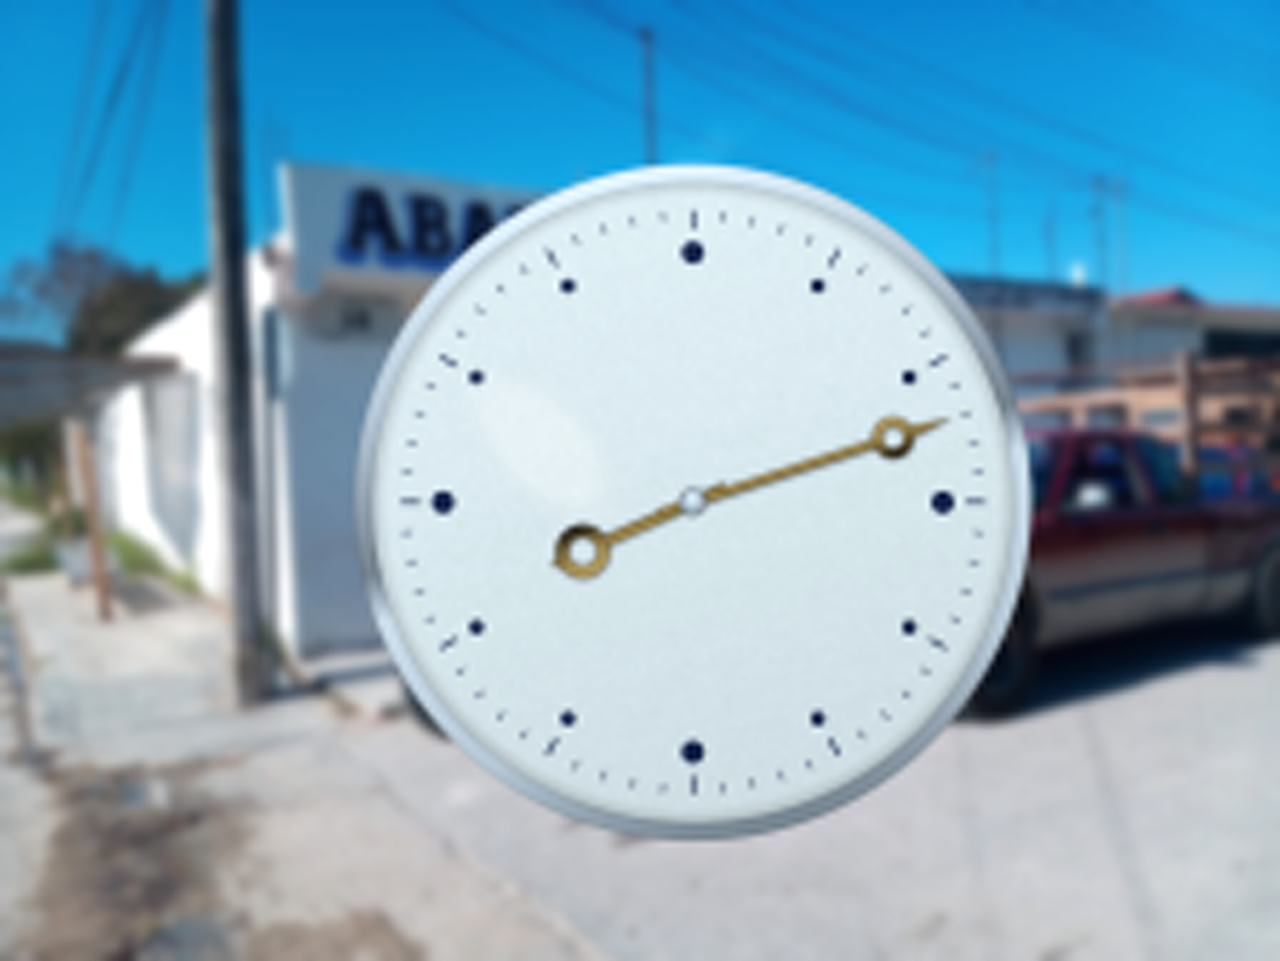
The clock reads 8,12
